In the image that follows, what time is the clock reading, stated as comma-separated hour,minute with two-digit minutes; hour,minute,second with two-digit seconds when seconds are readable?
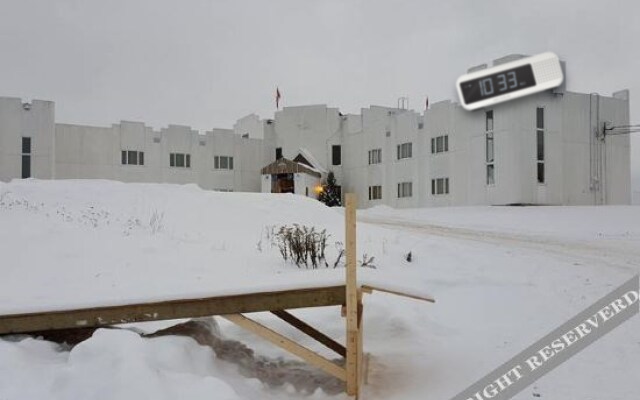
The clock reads 10,33
